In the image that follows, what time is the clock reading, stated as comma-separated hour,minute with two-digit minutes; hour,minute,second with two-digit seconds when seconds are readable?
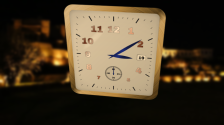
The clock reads 3,09
